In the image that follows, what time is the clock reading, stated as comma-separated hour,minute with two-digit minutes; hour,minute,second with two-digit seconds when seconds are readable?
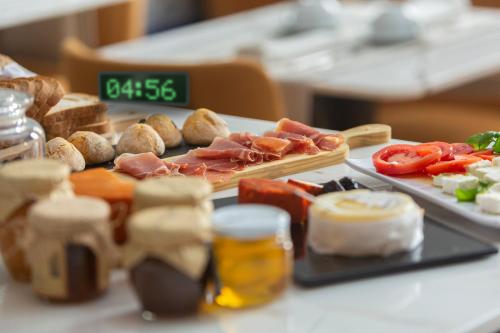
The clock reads 4,56
